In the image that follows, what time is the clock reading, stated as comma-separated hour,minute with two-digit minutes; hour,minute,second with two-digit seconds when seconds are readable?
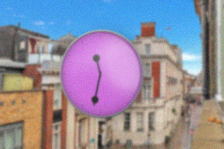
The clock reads 11,32
